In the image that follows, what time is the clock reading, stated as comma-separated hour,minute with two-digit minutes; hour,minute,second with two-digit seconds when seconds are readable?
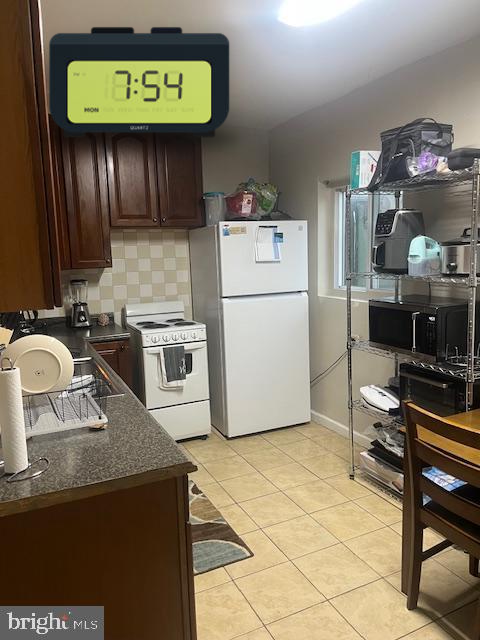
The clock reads 7,54
